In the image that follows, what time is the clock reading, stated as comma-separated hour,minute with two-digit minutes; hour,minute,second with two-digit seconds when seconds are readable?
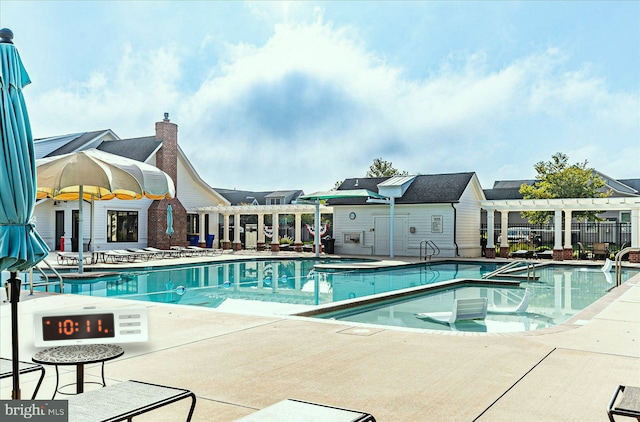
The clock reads 10,11
